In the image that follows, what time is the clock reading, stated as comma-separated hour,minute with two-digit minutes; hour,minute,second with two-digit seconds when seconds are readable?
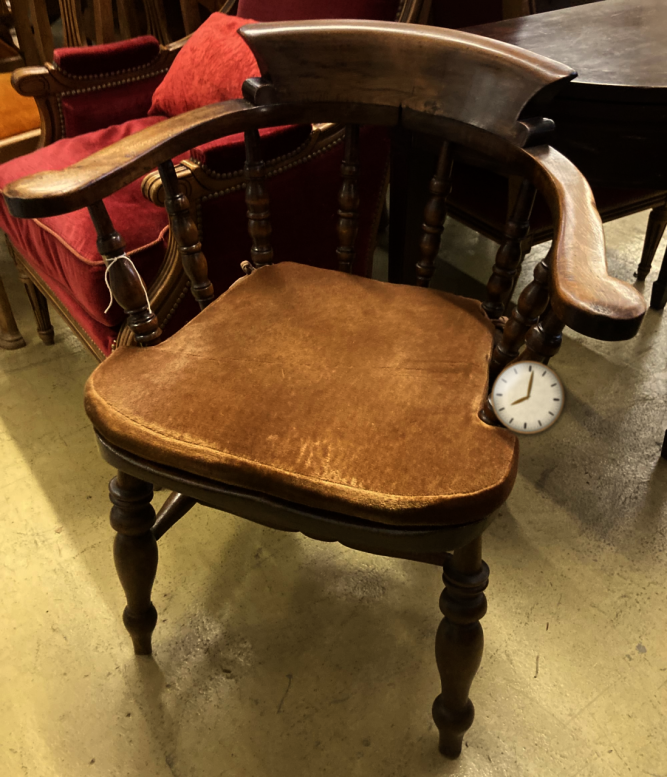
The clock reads 8,01
